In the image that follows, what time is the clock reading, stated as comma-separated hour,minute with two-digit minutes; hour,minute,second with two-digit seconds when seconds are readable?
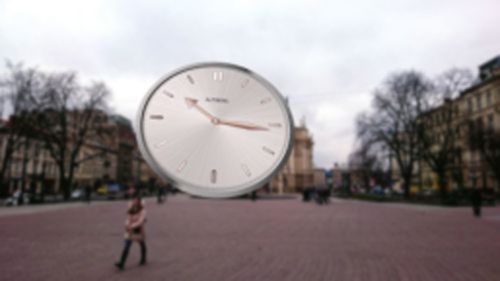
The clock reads 10,16
